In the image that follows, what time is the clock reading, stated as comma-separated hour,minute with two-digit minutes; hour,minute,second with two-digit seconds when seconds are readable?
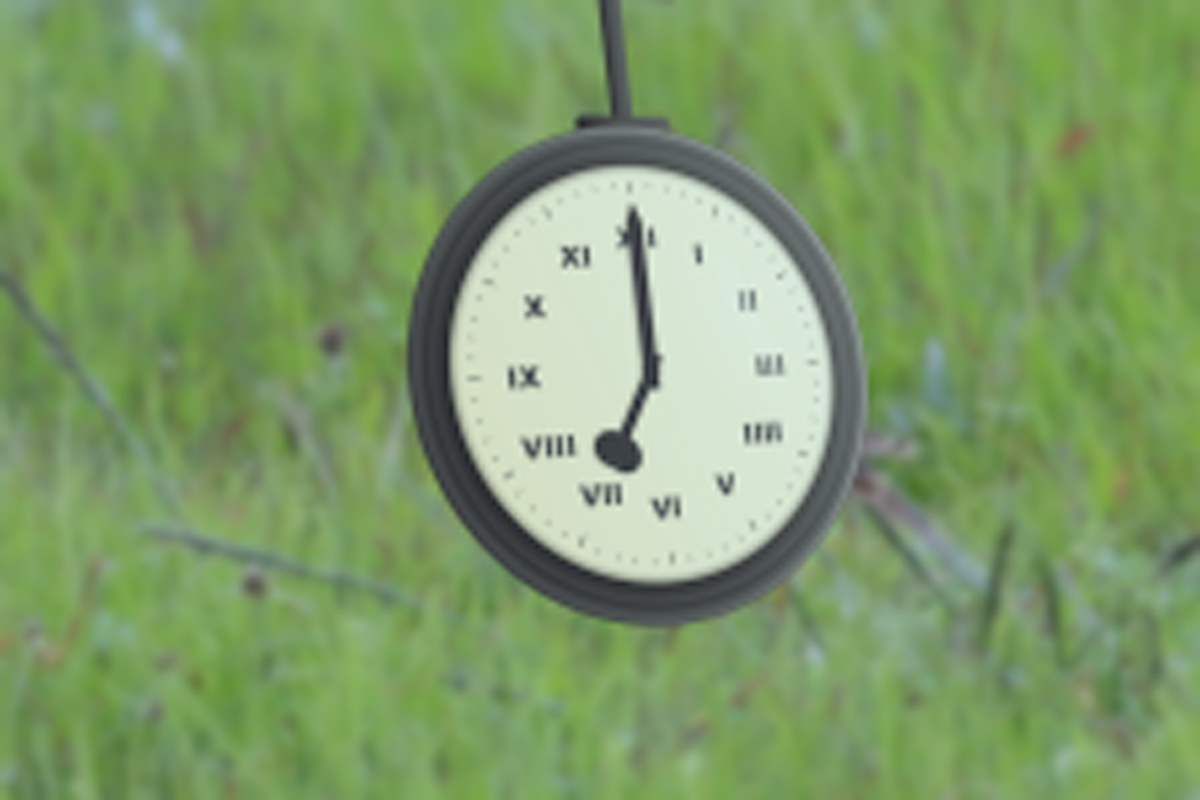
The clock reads 7,00
